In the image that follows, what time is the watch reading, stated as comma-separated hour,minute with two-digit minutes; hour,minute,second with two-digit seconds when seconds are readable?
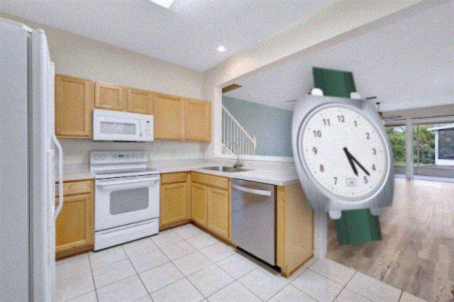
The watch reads 5,23
